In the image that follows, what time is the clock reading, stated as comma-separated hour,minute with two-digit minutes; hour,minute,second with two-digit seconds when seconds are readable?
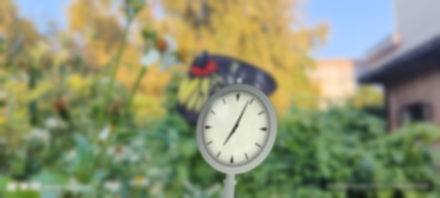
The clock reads 7,04
